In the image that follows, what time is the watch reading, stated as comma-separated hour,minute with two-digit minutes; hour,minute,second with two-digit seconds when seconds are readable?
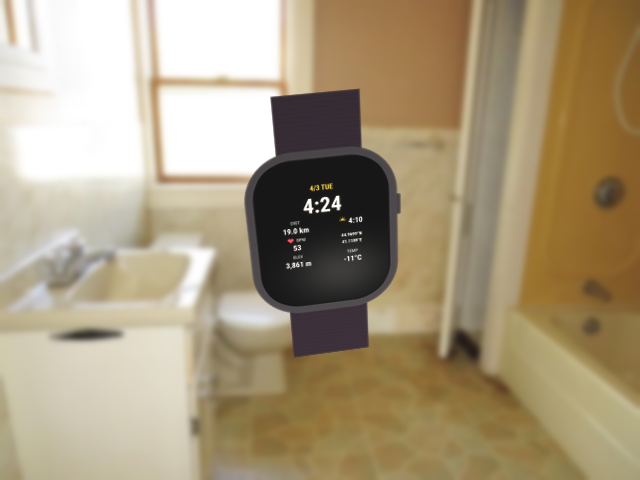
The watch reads 4,24
